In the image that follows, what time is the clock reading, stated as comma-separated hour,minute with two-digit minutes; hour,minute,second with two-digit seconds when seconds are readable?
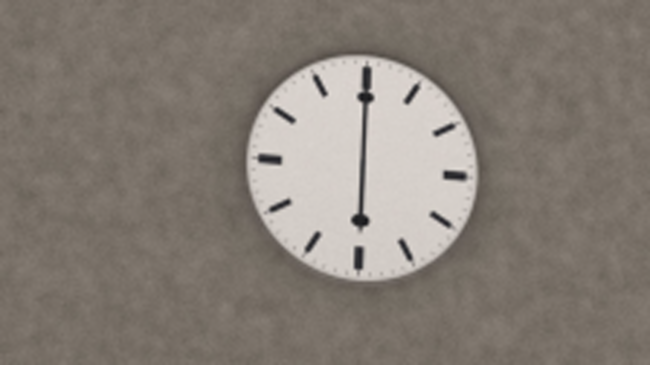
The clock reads 6,00
